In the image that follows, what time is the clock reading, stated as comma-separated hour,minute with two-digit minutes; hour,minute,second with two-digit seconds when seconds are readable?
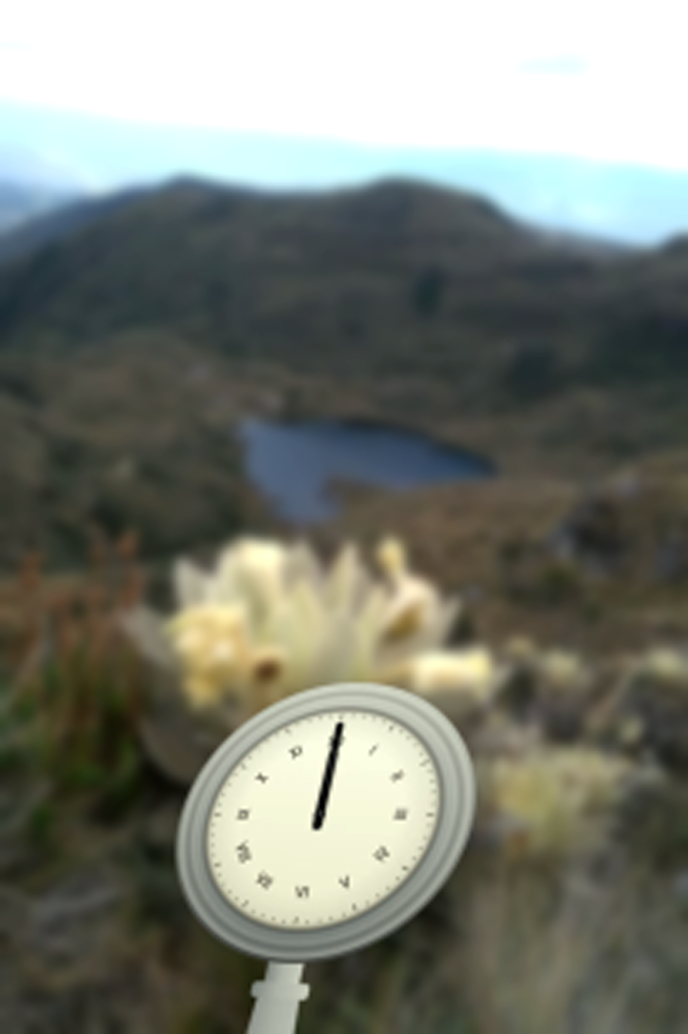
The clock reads 12,00
